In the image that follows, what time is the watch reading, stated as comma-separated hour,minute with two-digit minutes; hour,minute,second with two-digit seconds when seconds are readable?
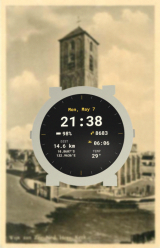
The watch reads 21,38
